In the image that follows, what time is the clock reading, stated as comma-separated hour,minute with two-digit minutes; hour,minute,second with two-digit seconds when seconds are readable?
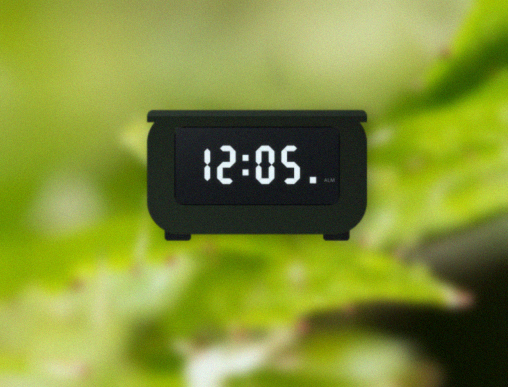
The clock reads 12,05
